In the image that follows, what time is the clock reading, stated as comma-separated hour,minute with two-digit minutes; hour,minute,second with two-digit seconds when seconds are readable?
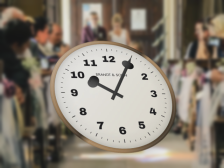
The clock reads 10,05
